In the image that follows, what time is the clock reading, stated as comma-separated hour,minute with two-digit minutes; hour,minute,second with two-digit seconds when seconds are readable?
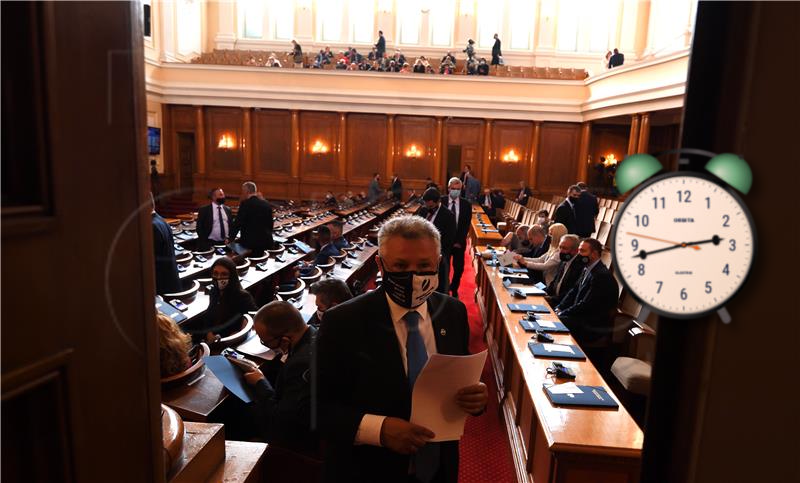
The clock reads 2,42,47
